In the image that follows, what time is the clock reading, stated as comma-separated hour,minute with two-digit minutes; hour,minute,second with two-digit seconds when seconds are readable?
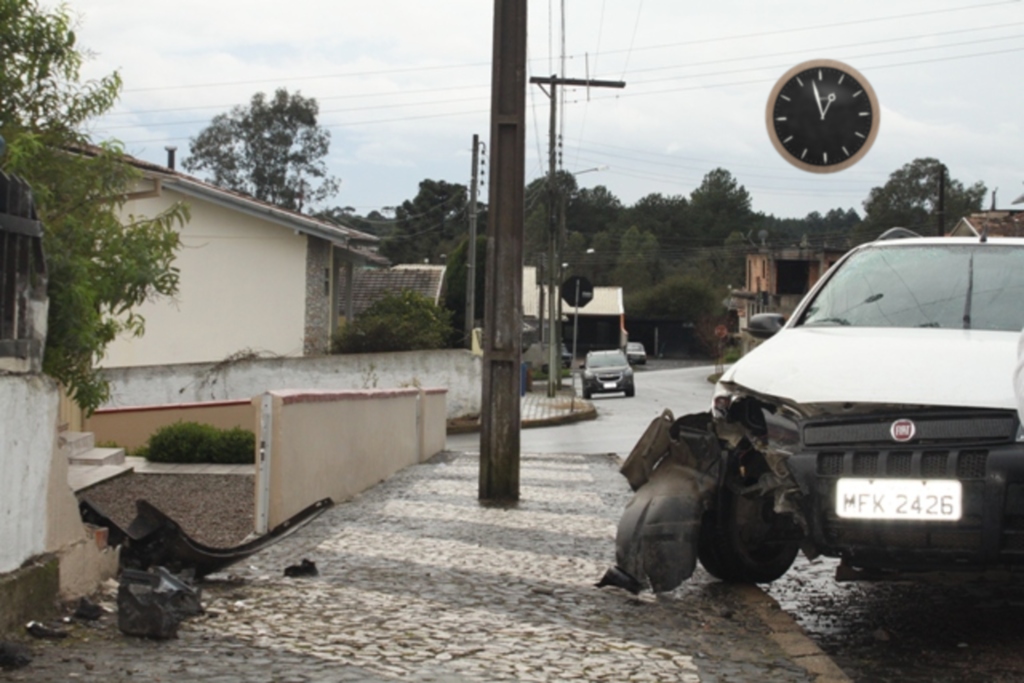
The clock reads 12,58
